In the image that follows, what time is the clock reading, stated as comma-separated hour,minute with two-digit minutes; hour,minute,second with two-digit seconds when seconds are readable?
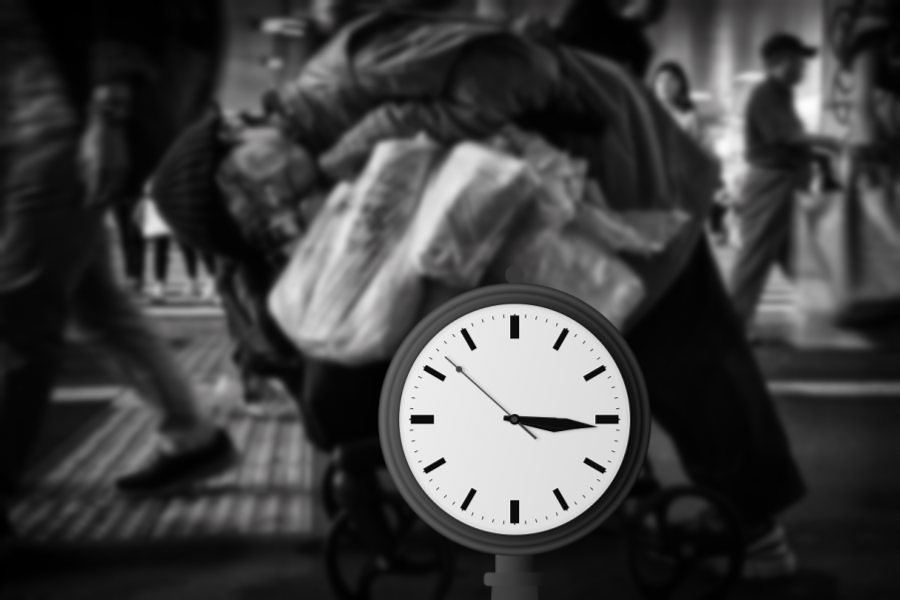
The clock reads 3,15,52
